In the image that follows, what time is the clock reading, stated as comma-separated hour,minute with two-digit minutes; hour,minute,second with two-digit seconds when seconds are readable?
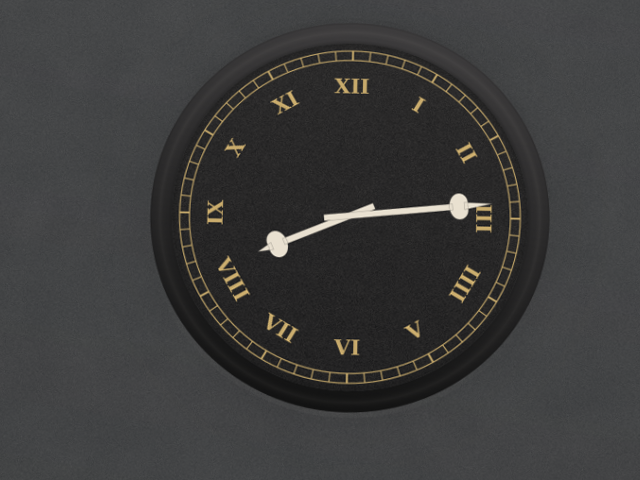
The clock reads 8,14
